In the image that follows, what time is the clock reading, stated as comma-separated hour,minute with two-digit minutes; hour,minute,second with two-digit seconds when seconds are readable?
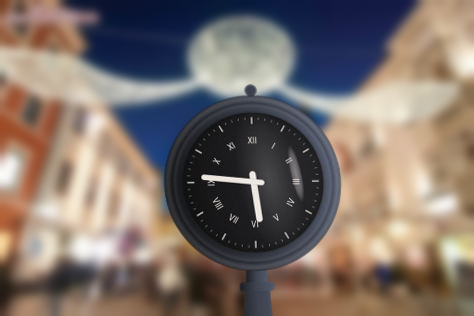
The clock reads 5,46
